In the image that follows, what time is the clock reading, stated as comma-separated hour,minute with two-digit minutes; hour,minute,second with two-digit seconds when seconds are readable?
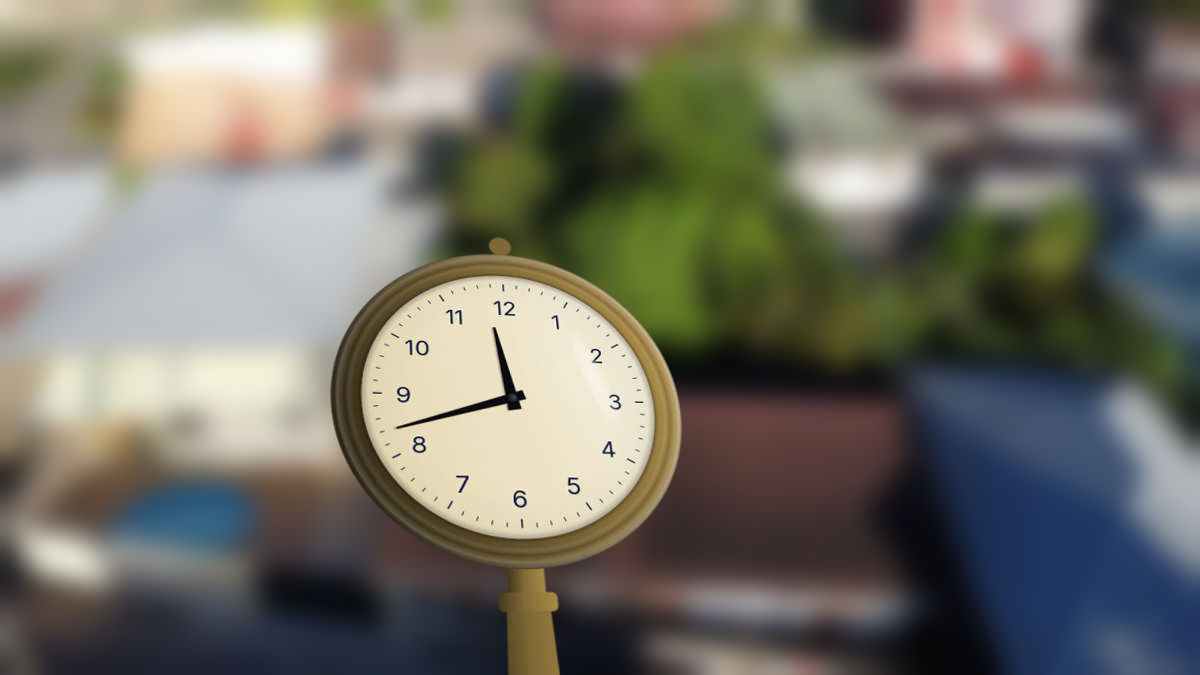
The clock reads 11,42
